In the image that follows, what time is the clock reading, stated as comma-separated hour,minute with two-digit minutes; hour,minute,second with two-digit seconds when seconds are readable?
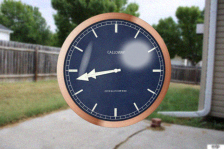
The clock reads 8,43
